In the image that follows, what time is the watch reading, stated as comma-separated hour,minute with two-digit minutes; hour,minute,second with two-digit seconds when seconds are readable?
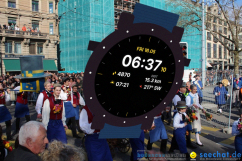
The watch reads 6,37
